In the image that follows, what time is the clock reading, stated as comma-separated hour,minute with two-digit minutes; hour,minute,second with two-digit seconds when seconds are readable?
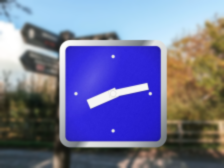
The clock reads 8,13
